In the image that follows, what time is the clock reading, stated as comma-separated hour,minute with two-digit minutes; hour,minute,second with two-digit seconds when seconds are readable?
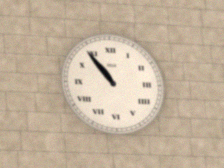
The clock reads 10,54
